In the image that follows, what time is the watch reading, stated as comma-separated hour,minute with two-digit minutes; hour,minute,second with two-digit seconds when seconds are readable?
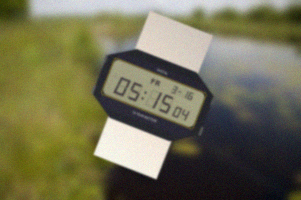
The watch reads 5,15,04
